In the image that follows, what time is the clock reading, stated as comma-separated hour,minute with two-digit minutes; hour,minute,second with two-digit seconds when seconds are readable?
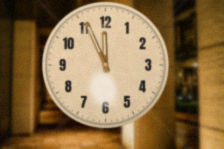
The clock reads 11,56
